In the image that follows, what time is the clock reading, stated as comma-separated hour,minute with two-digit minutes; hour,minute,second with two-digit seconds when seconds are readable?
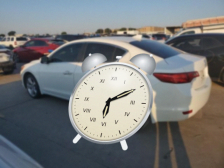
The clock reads 6,10
